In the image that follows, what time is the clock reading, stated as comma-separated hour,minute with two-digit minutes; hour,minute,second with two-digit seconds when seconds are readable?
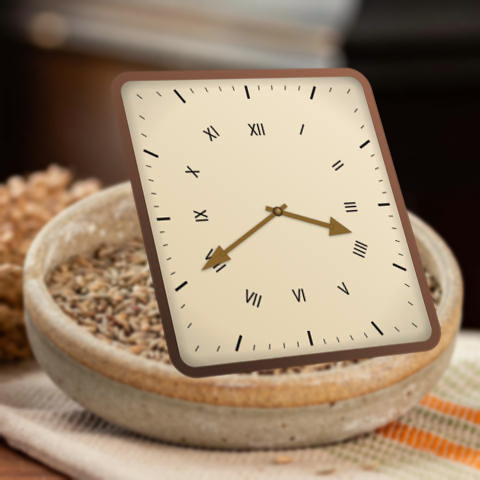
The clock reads 3,40
